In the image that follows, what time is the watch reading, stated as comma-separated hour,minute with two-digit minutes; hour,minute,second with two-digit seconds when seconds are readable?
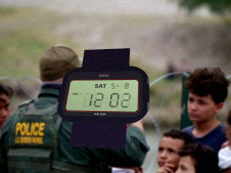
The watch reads 12,02
